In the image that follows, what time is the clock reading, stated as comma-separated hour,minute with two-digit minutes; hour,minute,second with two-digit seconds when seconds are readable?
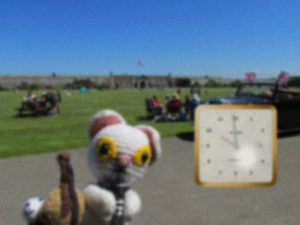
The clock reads 9,59
